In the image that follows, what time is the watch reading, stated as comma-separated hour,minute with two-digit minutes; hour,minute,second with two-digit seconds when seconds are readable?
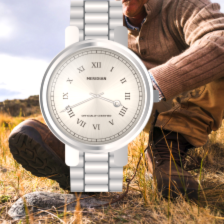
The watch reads 3,41
